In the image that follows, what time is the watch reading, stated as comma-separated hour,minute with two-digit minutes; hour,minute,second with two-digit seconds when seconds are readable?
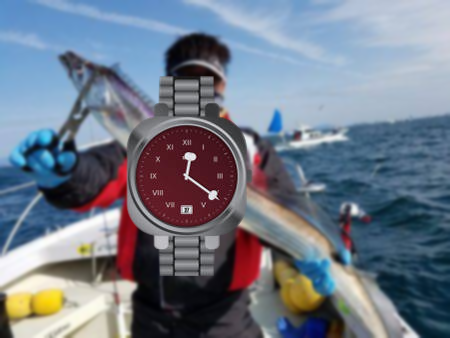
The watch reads 12,21
